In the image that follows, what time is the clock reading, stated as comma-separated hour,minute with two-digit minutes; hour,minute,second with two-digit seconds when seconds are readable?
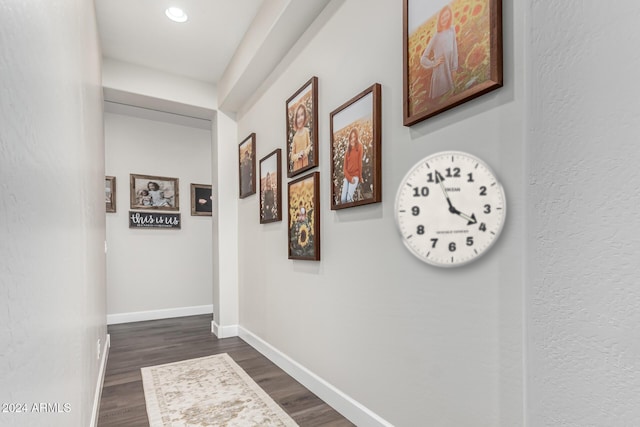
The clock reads 3,56
